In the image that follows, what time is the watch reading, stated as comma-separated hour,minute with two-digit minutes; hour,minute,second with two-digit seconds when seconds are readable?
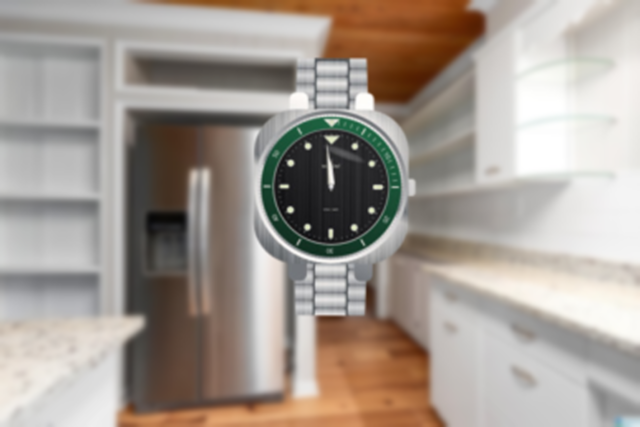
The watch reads 11,59
